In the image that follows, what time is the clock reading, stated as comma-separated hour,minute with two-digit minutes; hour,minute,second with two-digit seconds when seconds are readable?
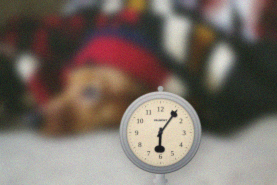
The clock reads 6,06
